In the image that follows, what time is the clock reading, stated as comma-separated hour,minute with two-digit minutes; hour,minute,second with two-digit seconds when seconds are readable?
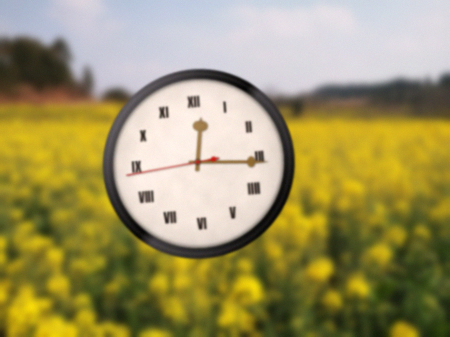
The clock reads 12,15,44
